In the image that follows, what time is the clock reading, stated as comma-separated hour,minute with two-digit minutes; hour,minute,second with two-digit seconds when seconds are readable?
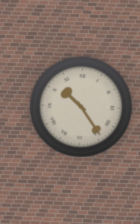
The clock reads 10,24
